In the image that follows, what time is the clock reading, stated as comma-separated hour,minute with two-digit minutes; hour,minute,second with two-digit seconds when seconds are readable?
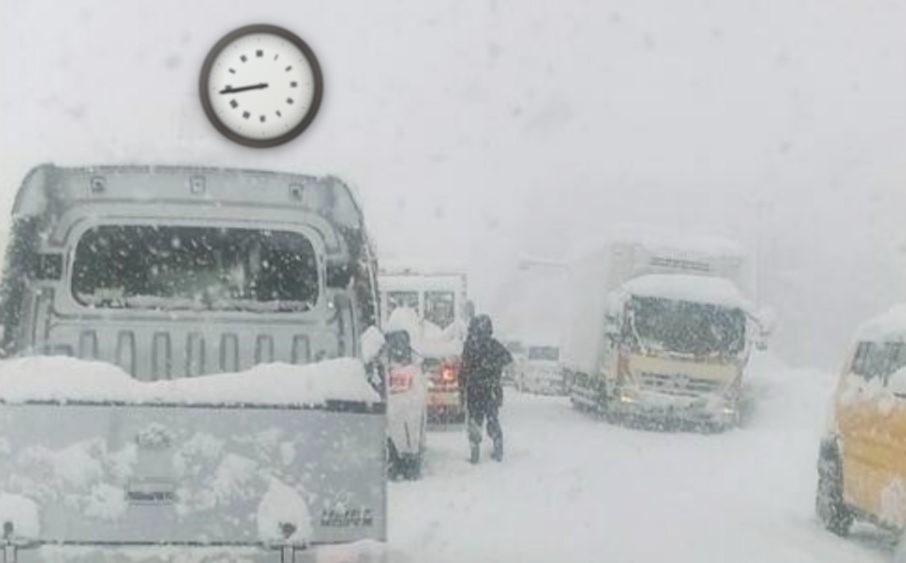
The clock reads 8,44
